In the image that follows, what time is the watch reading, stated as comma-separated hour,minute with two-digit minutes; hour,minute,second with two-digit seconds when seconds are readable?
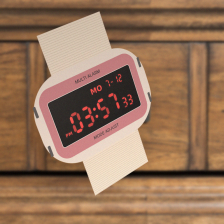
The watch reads 3,57,33
